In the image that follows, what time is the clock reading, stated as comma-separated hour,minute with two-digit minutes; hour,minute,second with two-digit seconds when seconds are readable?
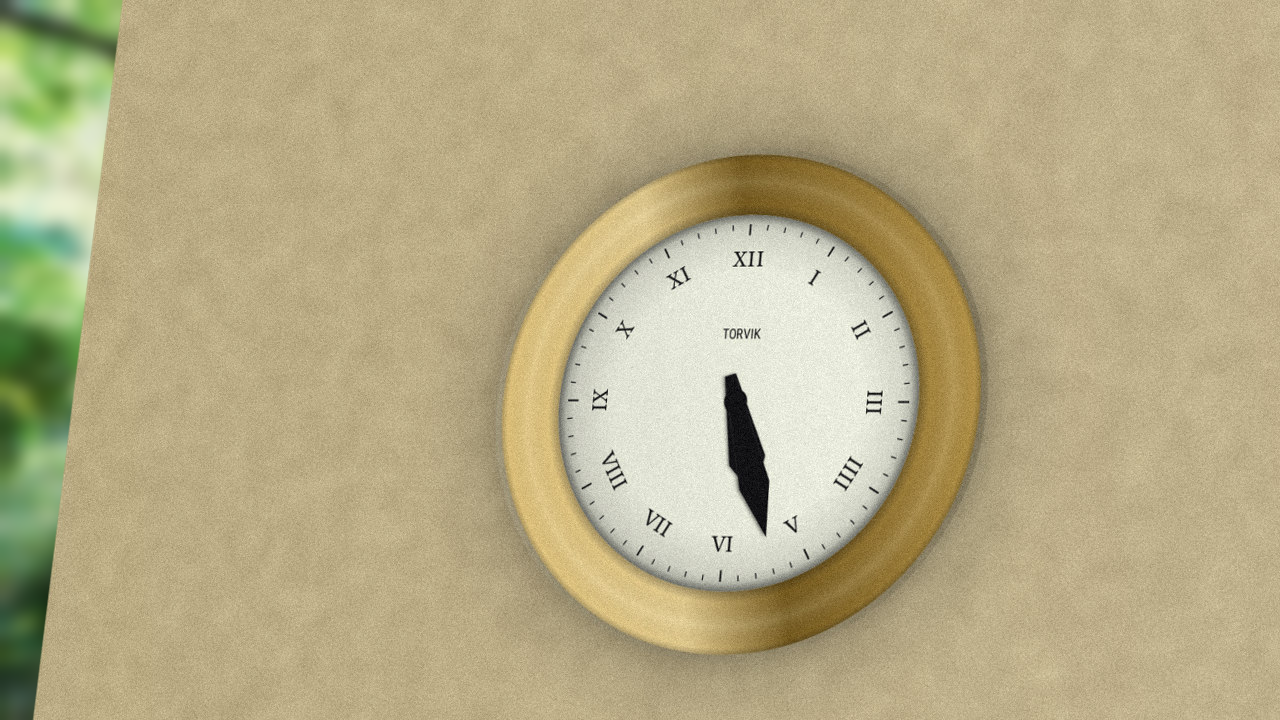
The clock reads 5,27
